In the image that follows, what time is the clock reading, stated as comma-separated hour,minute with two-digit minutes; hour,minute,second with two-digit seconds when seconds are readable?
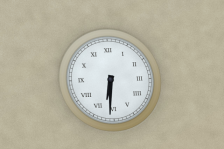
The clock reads 6,31
